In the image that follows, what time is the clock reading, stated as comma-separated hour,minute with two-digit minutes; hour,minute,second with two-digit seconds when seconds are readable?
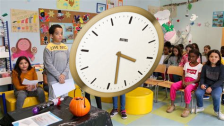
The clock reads 3,28
